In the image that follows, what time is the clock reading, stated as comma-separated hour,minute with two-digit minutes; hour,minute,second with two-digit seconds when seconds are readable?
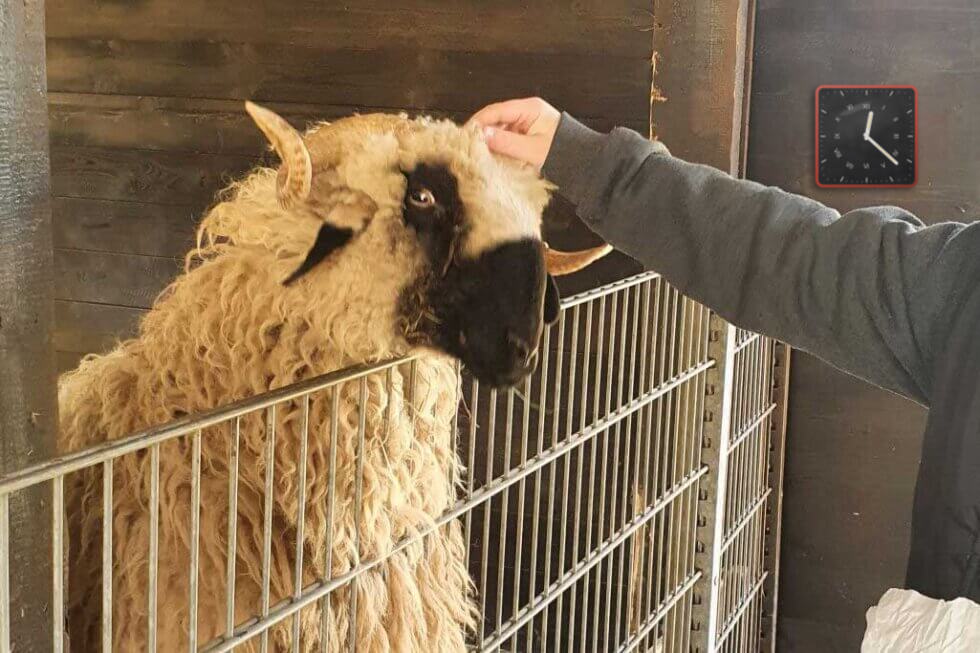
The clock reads 12,22
